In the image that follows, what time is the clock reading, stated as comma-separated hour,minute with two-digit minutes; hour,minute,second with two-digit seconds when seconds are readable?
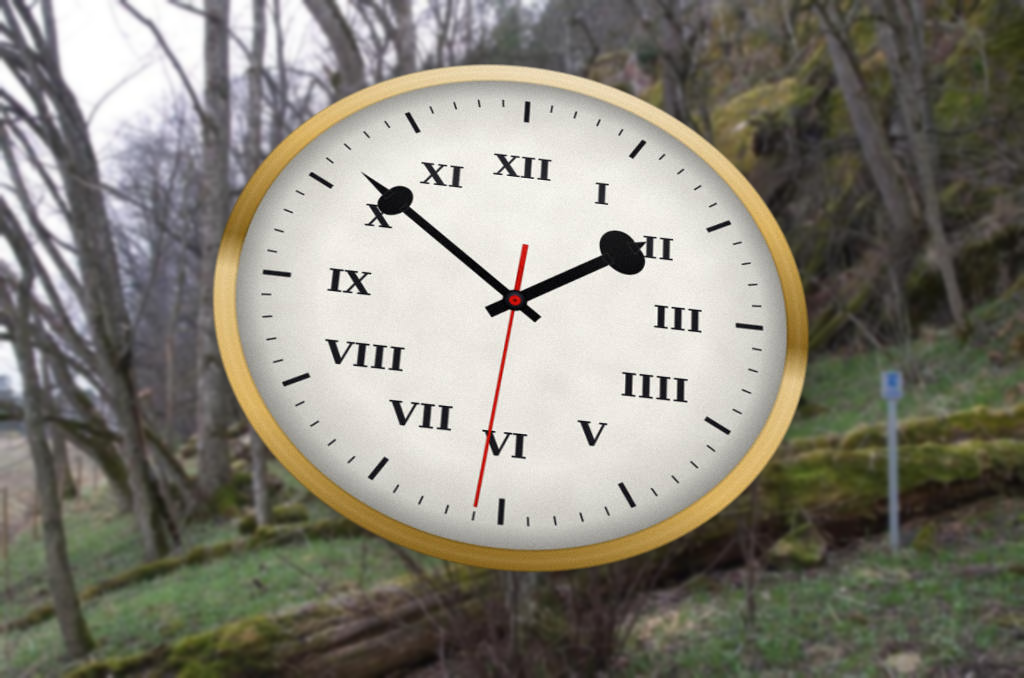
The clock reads 1,51,31
